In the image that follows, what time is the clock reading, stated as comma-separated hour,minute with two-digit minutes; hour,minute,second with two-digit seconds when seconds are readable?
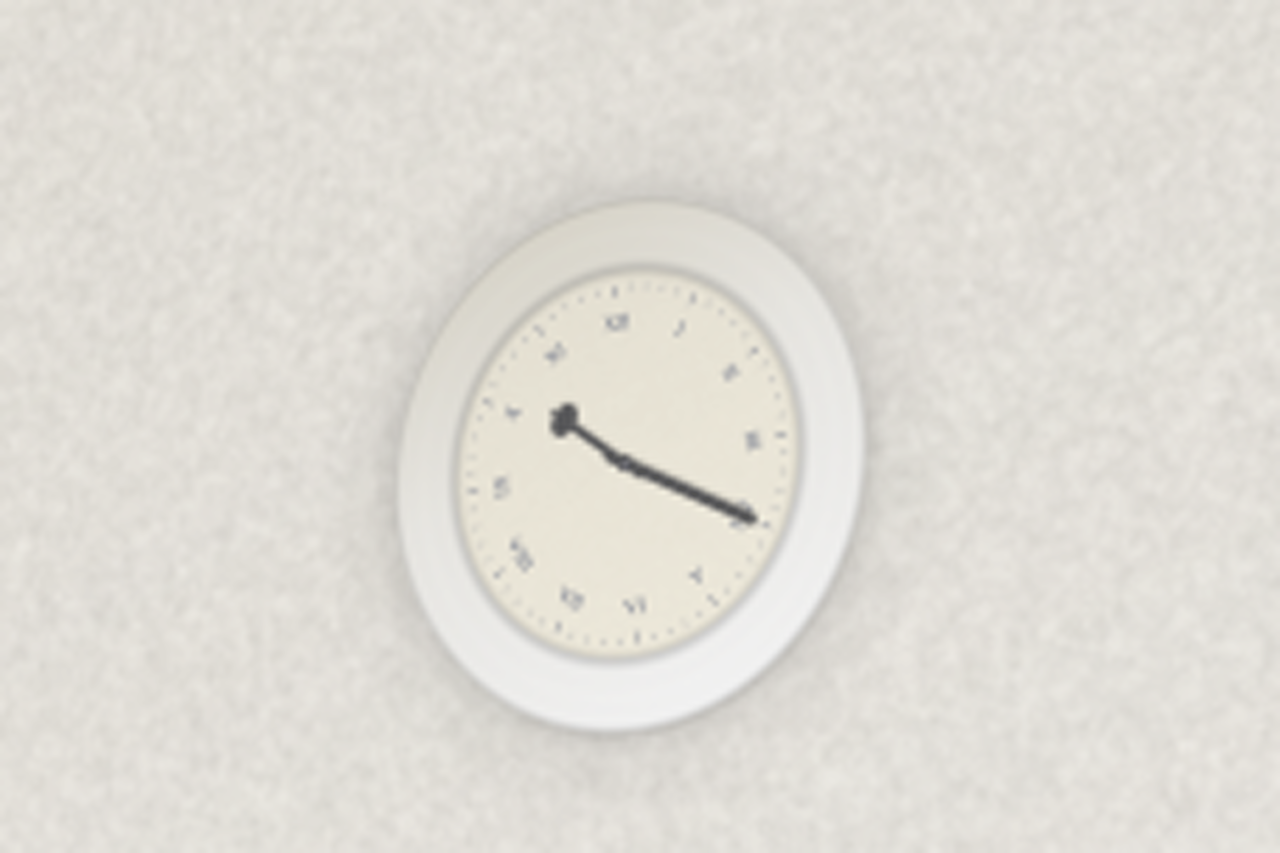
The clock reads 10,20
